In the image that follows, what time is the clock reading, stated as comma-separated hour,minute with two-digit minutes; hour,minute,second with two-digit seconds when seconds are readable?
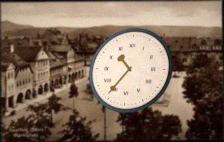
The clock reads 10,36
